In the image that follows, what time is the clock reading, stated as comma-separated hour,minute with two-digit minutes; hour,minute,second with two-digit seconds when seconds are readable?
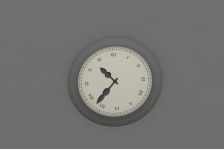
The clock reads 10,37
